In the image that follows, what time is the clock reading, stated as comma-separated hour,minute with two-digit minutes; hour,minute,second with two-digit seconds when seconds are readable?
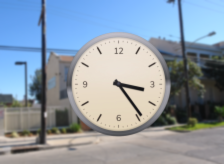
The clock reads 3,24
